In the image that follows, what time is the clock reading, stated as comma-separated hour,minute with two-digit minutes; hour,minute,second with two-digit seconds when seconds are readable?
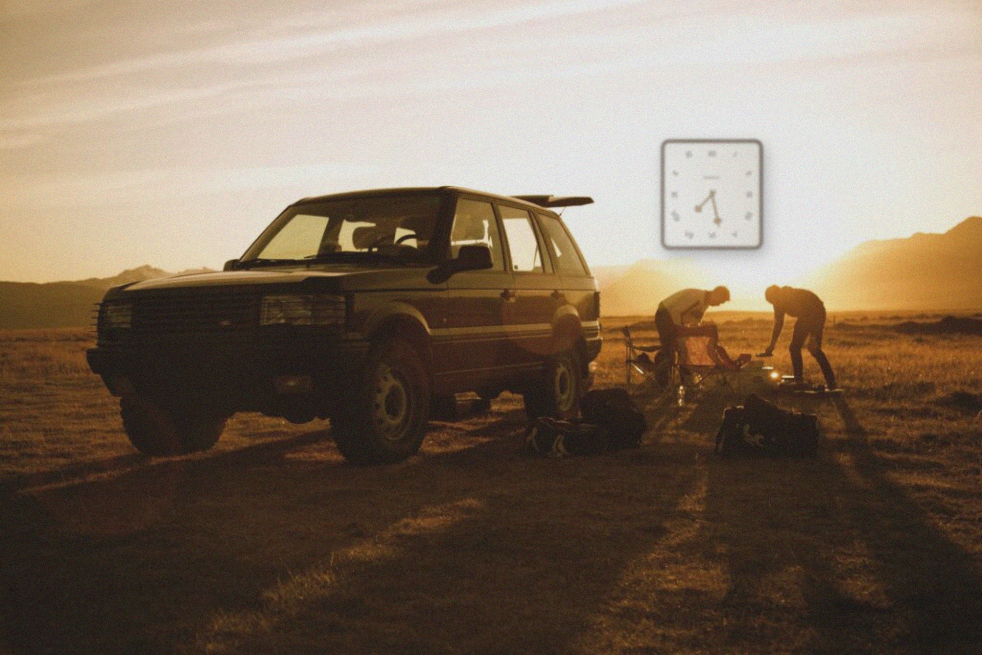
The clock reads 7,28
